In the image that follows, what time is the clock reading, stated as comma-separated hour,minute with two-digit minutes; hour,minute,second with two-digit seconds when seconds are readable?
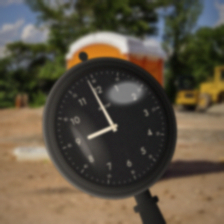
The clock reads 8,59
